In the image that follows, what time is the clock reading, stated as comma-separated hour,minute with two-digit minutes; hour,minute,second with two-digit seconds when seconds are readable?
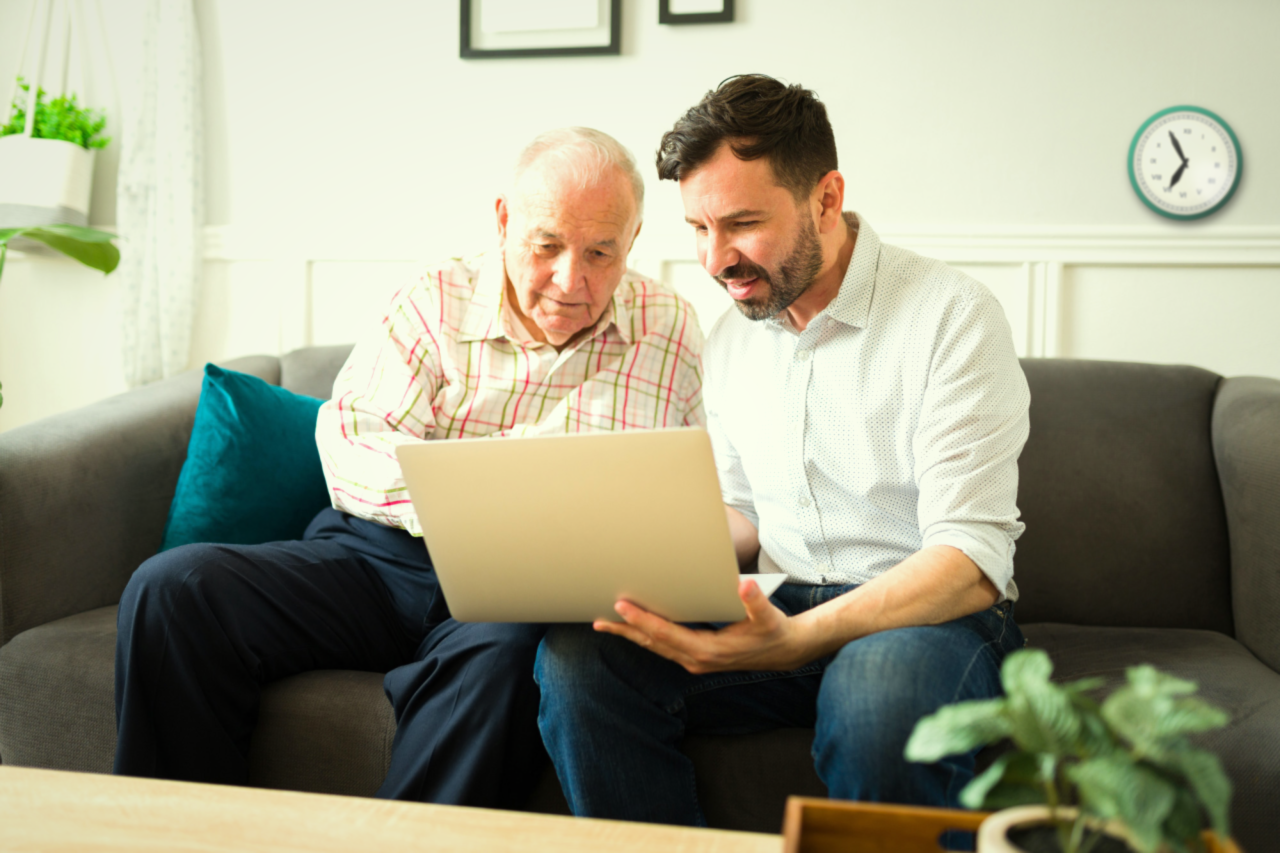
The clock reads 6,55
